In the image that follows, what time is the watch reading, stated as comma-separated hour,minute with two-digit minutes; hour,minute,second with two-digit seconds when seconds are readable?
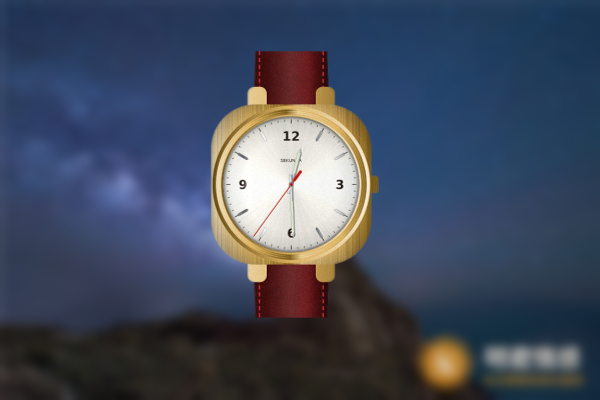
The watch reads 12,29,36
